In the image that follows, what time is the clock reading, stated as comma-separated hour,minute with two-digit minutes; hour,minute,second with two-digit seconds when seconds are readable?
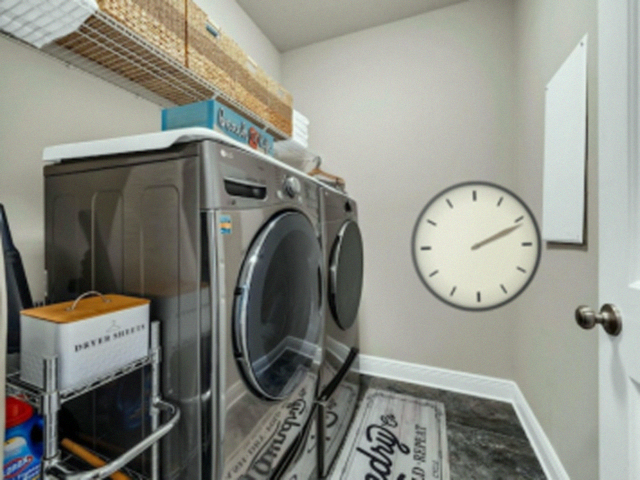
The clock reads 2,11
